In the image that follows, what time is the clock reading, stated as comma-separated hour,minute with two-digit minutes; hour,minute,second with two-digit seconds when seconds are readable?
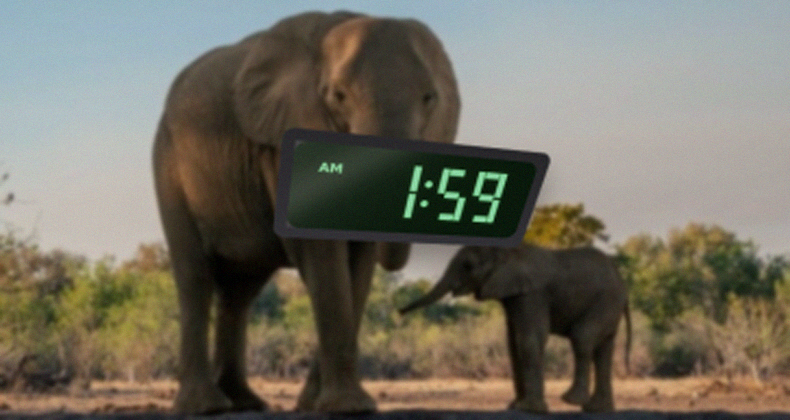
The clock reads 1,59
